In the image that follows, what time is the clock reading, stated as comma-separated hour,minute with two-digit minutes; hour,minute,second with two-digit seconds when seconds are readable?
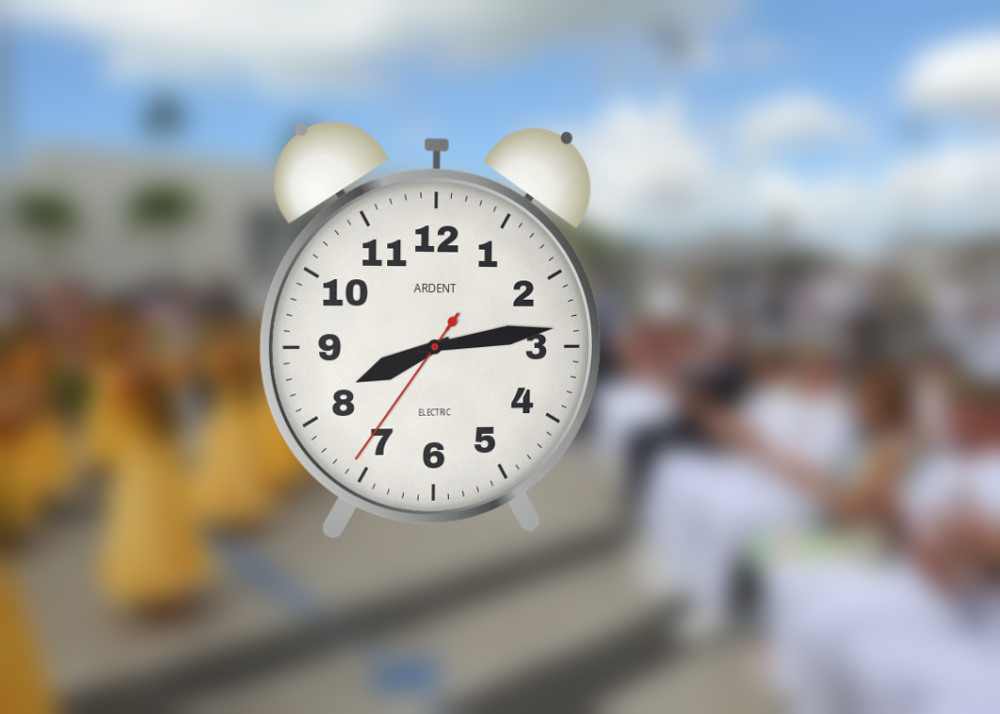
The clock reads 8,13,36
